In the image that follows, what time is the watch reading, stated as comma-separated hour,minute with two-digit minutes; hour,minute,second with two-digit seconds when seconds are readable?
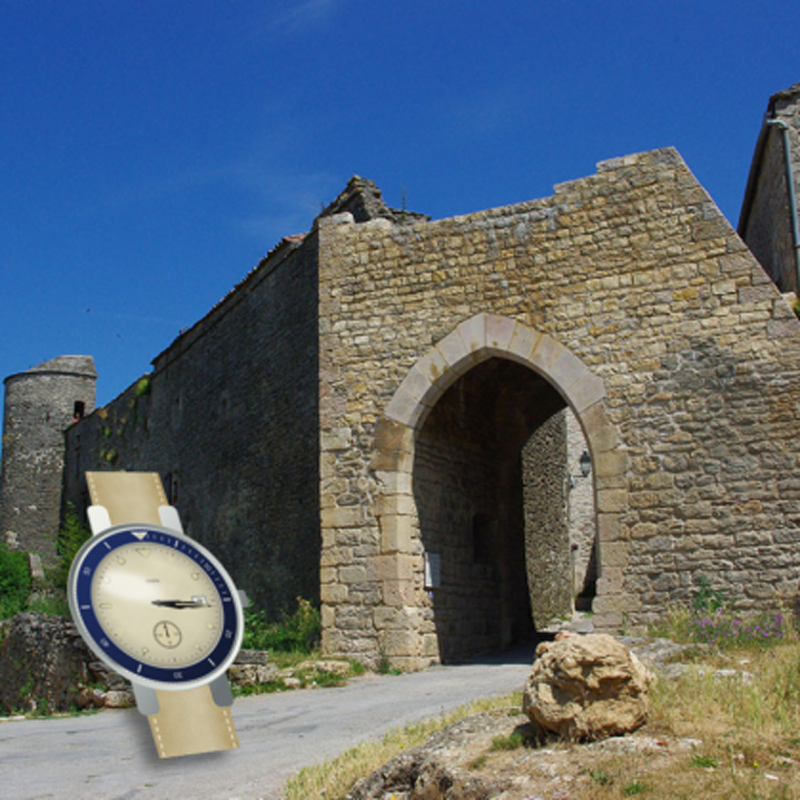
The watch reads 3,16
